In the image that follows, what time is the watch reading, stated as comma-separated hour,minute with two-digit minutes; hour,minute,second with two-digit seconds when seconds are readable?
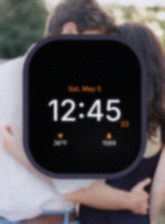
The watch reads 12,45
